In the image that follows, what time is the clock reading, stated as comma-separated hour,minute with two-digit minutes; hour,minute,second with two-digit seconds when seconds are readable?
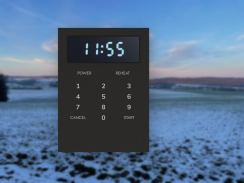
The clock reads 11,55
